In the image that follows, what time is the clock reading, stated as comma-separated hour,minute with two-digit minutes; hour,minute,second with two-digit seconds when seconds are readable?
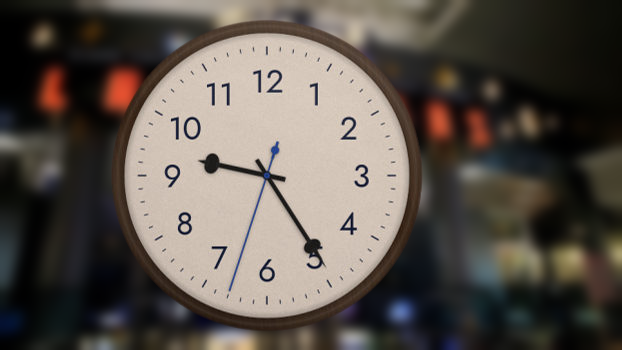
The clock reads 9,24,33
